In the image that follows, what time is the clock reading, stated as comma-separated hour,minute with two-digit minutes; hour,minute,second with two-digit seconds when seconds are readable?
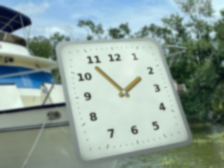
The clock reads 1,54
